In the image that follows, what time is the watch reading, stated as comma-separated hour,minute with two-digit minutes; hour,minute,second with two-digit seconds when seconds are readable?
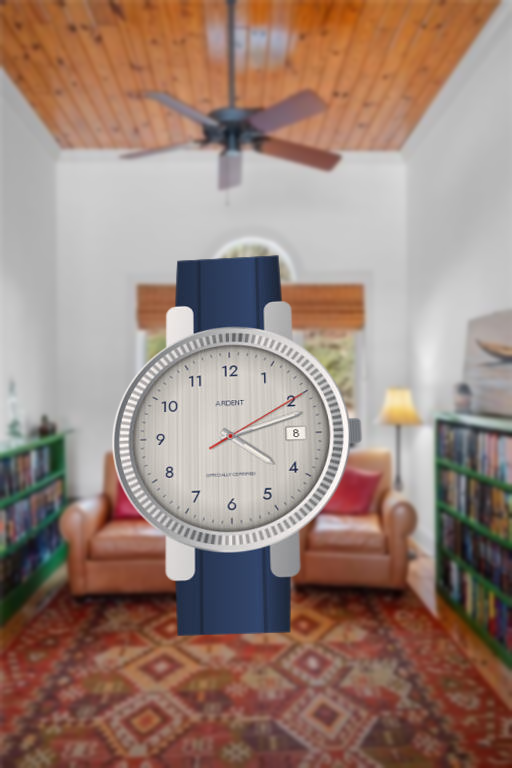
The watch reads 4,12,10
